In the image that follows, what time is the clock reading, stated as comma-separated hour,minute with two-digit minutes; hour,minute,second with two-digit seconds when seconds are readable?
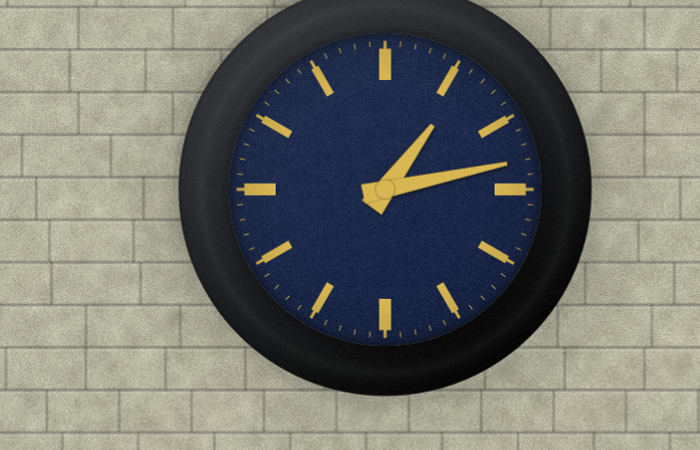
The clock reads 1,13
